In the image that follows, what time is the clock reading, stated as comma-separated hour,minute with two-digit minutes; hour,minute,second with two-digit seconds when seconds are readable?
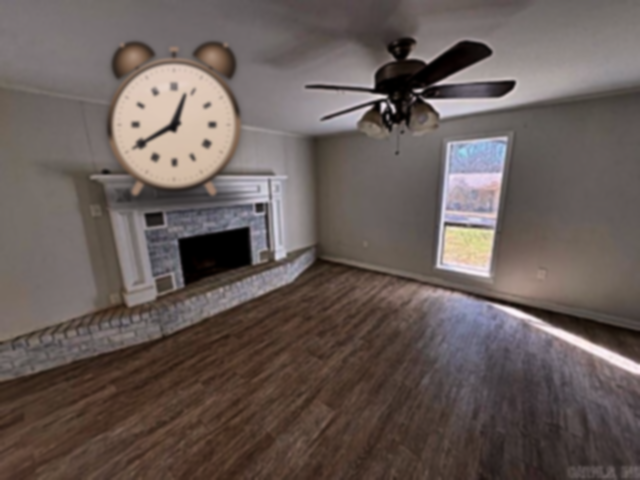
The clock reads 12,40
